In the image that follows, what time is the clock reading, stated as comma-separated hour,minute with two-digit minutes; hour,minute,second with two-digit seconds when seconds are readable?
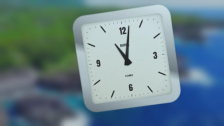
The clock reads 11,02
